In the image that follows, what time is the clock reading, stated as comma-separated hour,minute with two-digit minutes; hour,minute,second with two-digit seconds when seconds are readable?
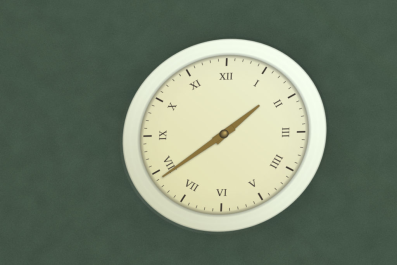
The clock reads 1,39
